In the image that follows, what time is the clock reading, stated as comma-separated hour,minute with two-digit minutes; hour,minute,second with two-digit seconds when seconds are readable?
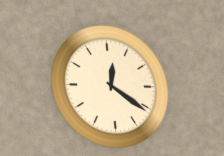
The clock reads 12,21
